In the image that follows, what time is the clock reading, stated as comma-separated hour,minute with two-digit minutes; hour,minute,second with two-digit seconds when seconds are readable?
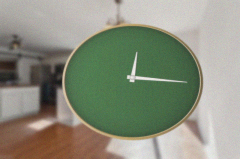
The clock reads 12,16
